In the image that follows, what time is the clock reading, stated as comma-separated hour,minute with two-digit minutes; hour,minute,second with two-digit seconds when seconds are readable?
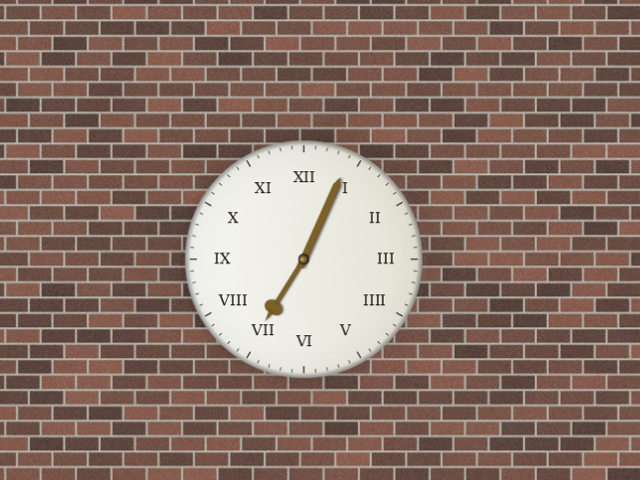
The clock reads 7,04
